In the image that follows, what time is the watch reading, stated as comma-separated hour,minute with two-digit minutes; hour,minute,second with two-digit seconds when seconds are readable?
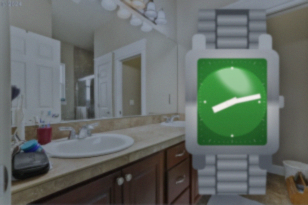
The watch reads 8,13
